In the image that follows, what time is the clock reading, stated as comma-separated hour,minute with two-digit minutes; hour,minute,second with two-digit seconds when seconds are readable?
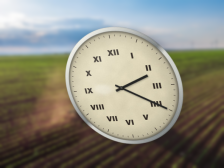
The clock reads 2,20
